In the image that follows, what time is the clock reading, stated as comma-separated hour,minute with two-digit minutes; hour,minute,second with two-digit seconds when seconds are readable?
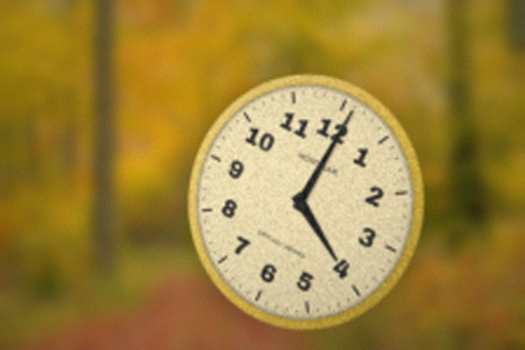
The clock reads 4,01
